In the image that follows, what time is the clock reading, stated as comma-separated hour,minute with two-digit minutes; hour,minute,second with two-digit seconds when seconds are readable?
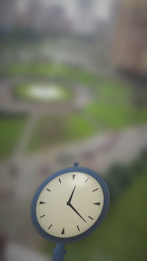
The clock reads 12,22
